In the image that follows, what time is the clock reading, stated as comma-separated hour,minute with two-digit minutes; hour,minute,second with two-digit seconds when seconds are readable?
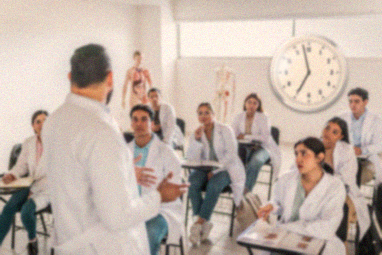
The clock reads 6,58
